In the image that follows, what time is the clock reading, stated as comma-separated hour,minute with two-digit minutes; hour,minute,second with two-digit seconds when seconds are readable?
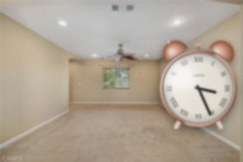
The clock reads 3,26
